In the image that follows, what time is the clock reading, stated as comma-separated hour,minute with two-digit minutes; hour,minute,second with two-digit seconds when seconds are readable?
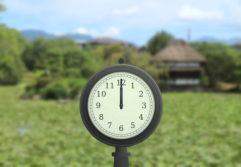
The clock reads 12,00
